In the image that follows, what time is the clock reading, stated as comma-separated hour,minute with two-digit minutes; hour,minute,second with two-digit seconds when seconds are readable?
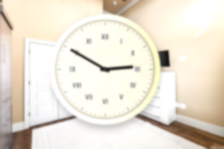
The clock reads 2,50
